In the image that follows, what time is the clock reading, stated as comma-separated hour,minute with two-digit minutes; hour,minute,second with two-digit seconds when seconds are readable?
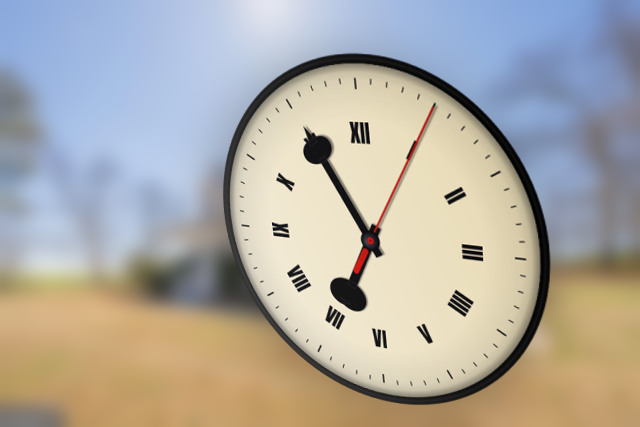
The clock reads 6,55,05
